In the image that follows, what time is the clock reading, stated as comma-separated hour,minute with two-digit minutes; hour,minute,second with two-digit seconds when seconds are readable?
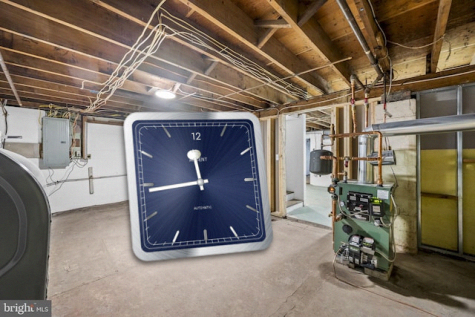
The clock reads 11,44
